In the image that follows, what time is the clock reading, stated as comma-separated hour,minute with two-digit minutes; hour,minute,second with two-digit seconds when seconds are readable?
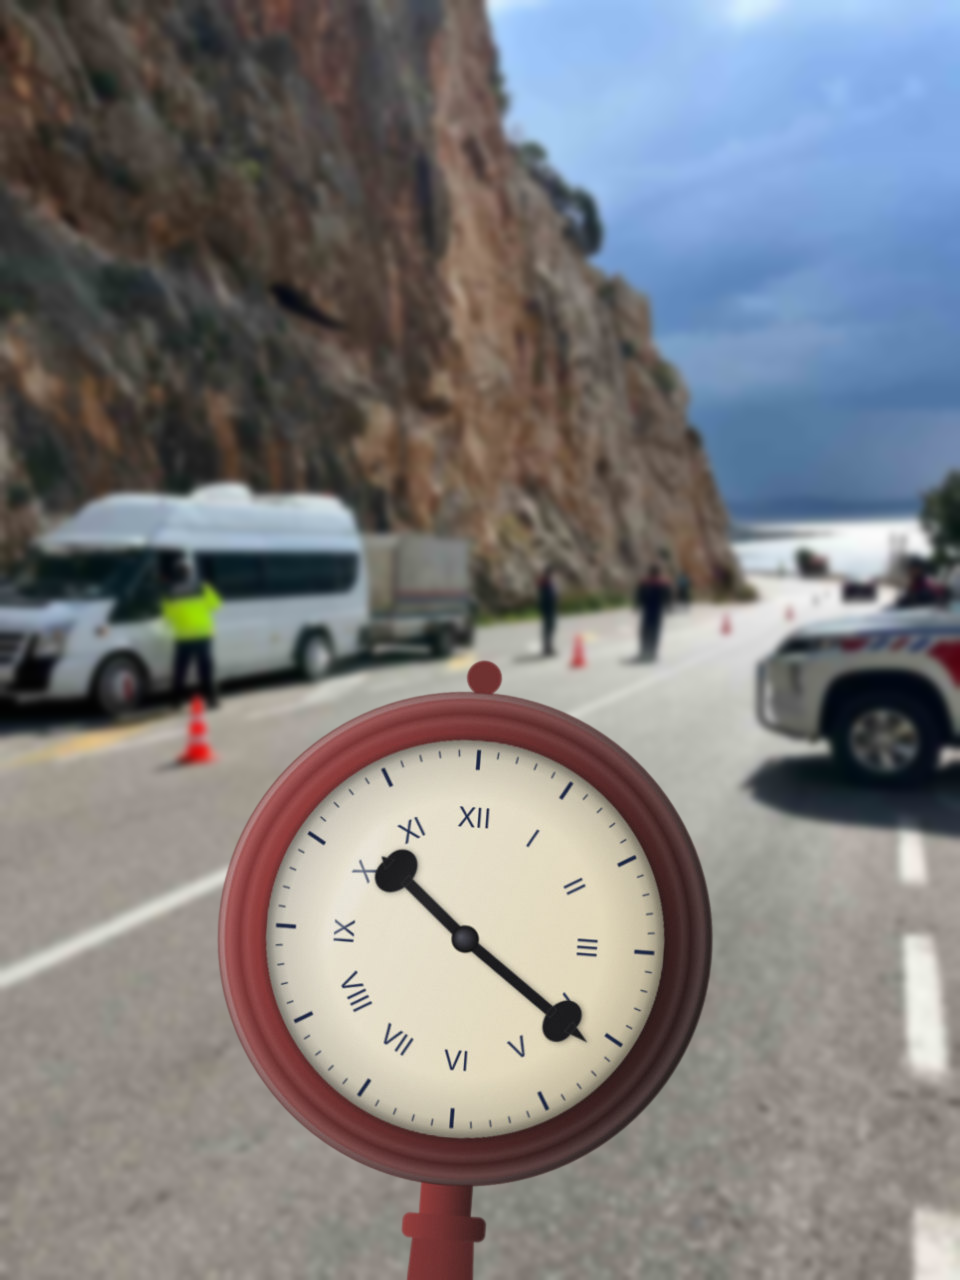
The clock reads 10,21
